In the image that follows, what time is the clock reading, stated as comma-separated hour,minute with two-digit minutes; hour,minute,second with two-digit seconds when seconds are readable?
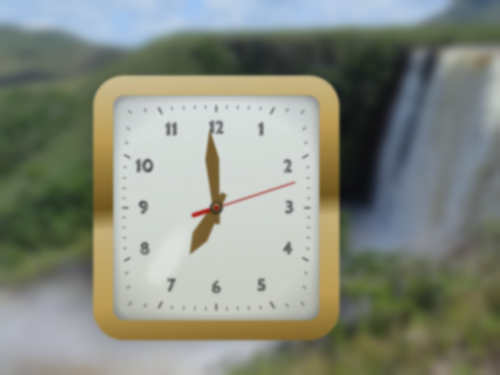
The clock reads 6,59,12
